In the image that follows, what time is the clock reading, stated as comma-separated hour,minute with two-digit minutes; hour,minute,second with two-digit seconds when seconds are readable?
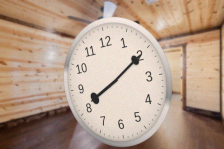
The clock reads 8,10
